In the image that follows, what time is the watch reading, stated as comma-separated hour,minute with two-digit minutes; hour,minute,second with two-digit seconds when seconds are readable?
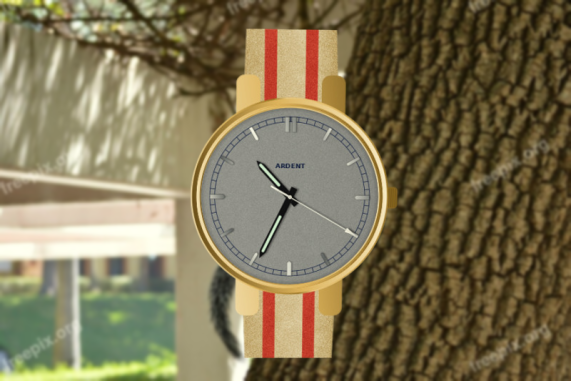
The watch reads 10,34,20
